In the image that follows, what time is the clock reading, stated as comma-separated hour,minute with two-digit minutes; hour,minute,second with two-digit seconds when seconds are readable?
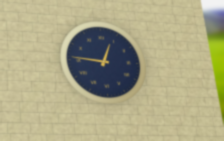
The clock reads 12,46
